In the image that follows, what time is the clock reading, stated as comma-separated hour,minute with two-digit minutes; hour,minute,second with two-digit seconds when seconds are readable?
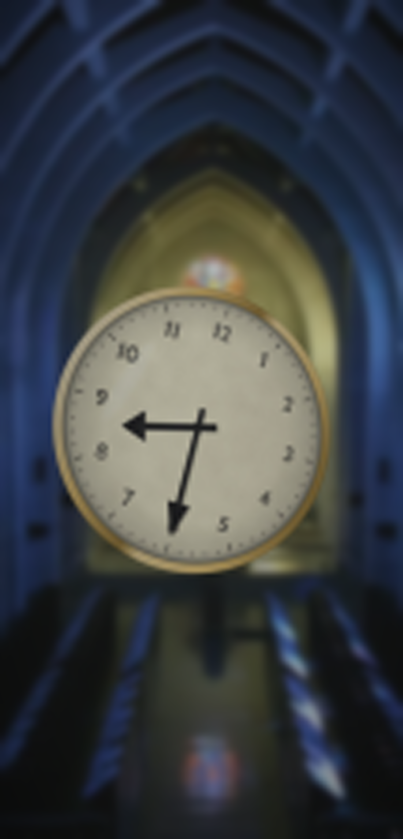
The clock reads 8,30
